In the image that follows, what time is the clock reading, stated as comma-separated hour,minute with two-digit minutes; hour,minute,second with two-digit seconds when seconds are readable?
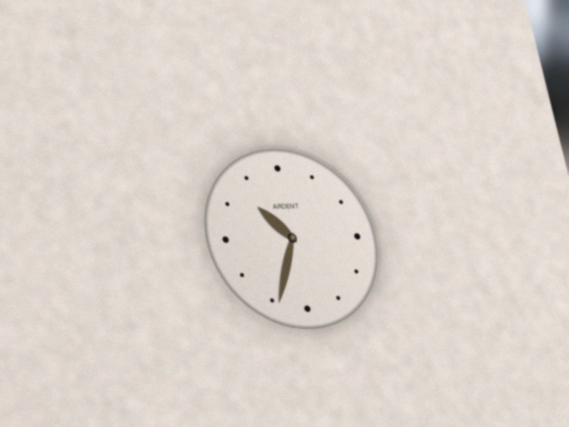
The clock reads 10,34
